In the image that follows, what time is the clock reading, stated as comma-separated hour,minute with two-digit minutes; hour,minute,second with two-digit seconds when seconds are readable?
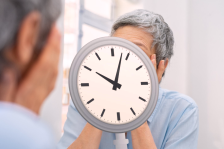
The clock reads 10,03
